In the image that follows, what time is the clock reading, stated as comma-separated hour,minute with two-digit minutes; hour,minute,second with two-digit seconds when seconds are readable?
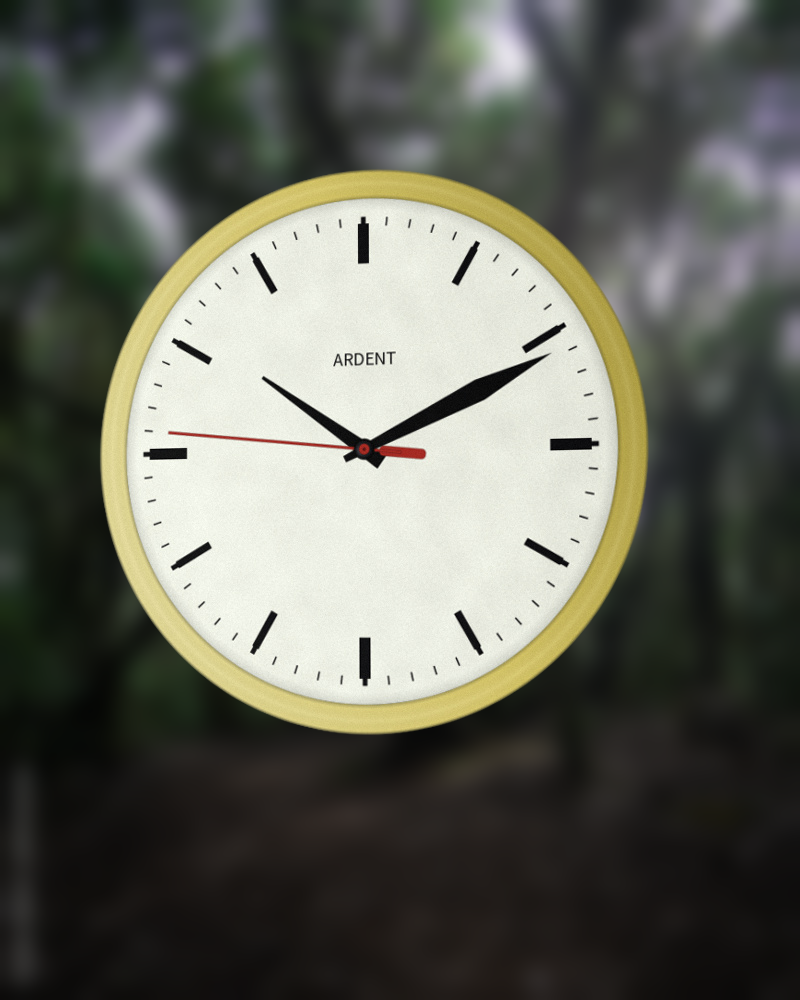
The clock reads 10,10,46
